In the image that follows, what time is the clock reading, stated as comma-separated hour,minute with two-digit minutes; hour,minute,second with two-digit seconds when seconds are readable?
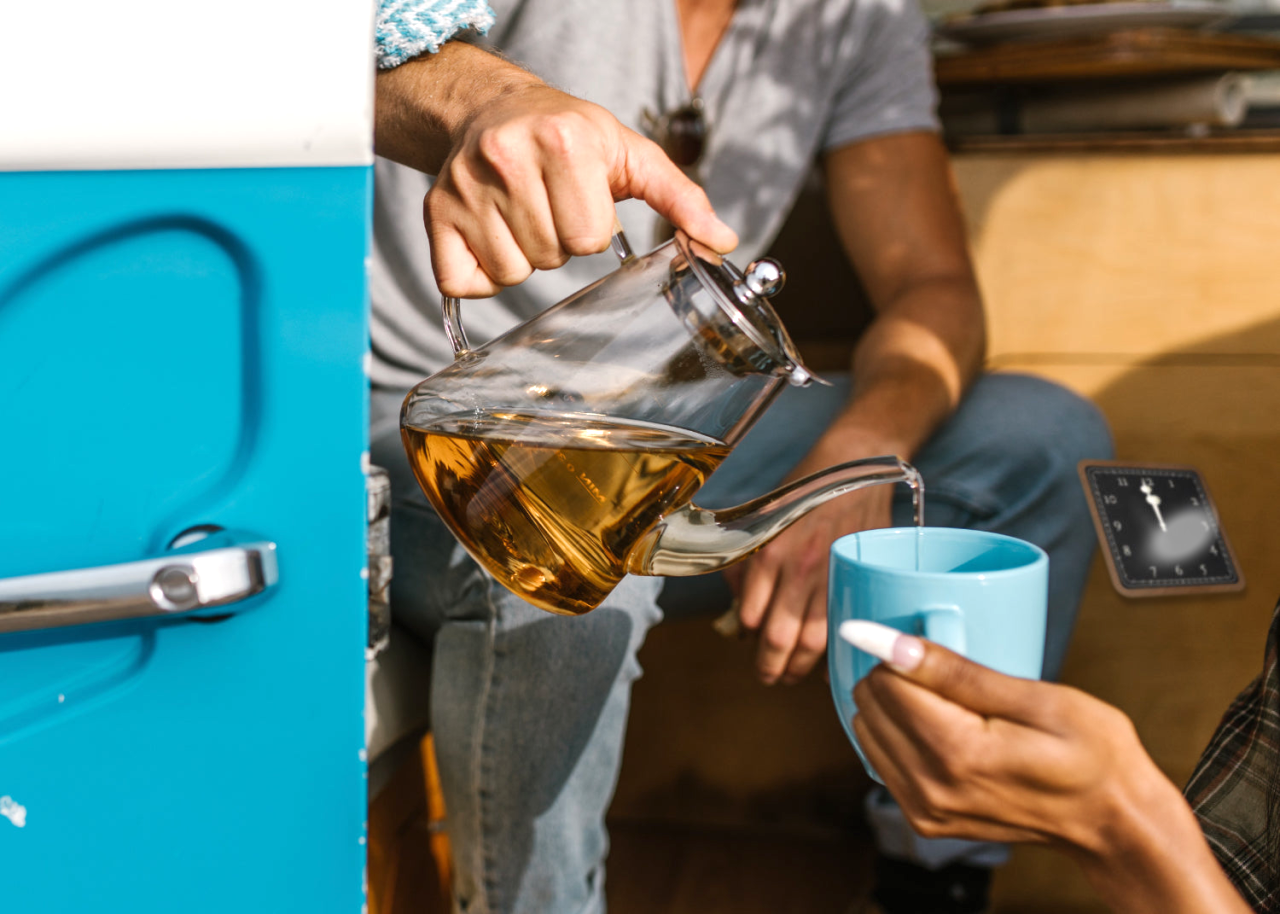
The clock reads 11,59
